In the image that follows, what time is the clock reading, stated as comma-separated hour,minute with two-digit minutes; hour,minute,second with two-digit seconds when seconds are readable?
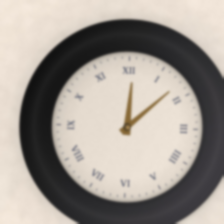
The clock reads 12,08
